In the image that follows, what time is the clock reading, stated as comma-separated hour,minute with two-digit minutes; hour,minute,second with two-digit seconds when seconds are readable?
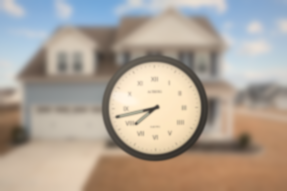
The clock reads 7,43
